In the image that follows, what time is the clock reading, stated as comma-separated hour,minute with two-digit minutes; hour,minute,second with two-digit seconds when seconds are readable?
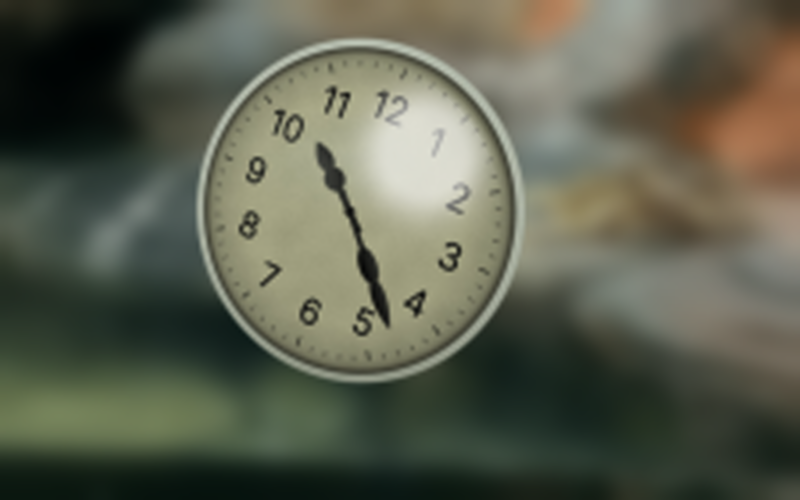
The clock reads 10,23
